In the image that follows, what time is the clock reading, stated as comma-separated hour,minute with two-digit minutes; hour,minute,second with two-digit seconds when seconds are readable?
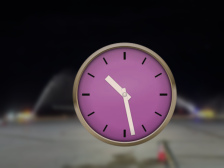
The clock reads 10,28
